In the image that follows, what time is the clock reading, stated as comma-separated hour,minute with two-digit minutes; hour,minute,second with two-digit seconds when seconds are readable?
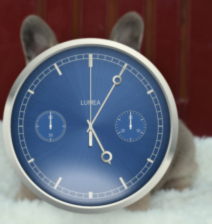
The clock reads 5,05
